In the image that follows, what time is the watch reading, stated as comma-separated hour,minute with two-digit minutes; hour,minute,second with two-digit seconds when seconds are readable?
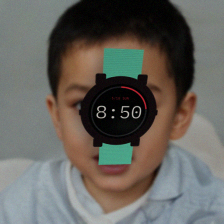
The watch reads 8,50
